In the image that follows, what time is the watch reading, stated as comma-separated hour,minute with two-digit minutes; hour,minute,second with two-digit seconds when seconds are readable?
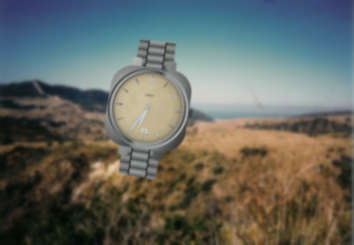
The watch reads 6,35
